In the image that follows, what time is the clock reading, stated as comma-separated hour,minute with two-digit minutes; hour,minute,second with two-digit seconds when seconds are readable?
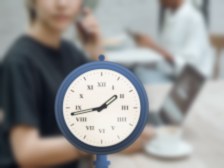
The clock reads 1,43
